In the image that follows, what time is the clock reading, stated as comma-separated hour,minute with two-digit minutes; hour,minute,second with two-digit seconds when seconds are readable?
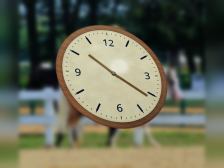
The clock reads 10,21
